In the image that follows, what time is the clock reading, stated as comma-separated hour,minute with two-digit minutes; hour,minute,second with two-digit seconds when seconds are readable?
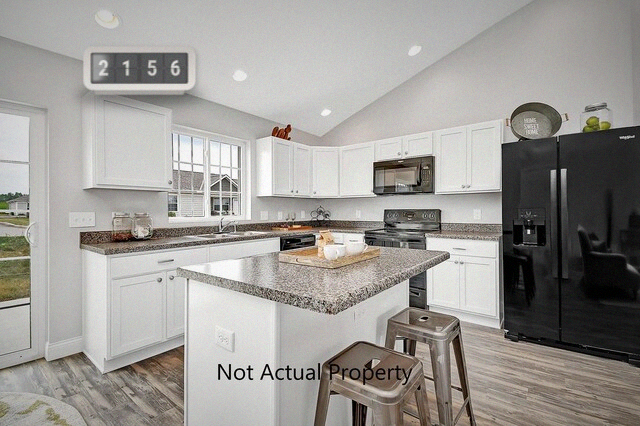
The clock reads 21,56
